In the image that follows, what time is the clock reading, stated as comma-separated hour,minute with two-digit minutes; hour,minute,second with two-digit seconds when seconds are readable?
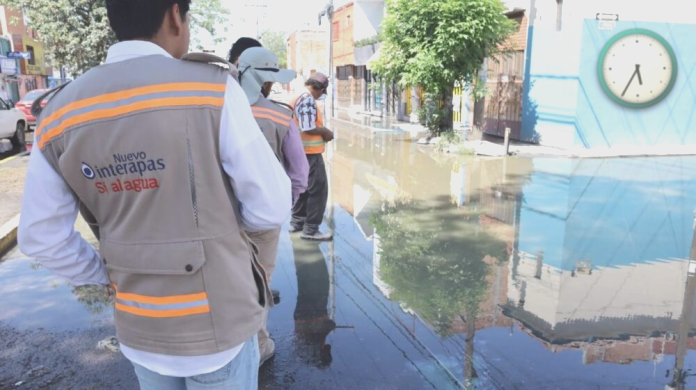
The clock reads 5,35
